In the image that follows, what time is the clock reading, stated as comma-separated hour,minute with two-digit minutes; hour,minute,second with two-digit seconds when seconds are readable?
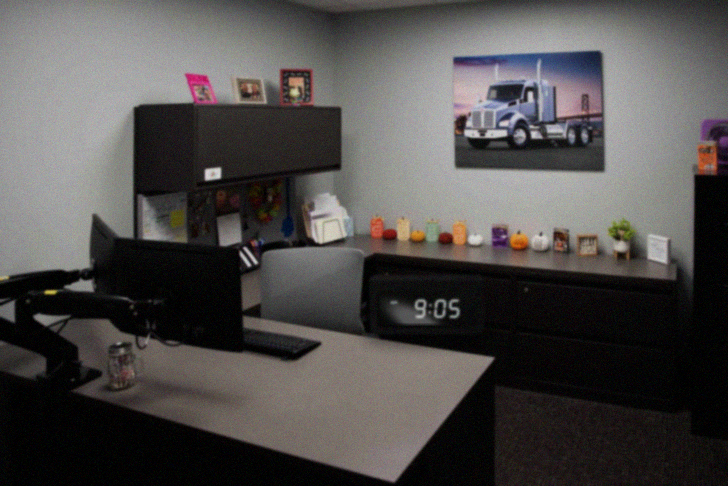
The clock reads 9,05
